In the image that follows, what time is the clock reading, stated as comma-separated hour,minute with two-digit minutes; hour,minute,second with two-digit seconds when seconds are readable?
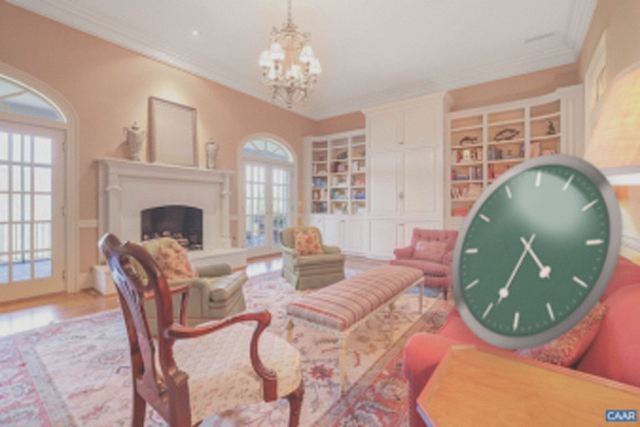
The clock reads 4,34
